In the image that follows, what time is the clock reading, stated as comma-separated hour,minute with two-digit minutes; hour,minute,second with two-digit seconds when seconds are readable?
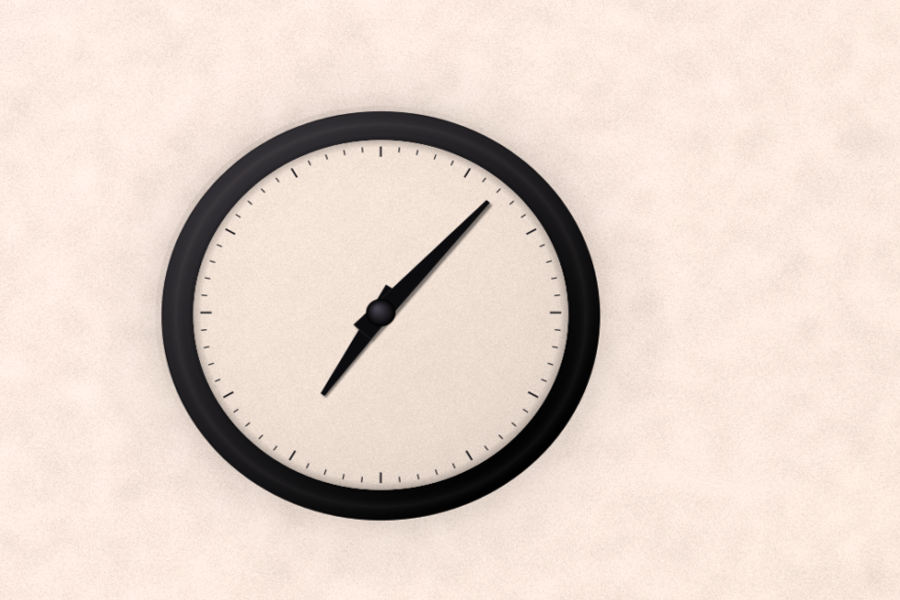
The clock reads 7,07
